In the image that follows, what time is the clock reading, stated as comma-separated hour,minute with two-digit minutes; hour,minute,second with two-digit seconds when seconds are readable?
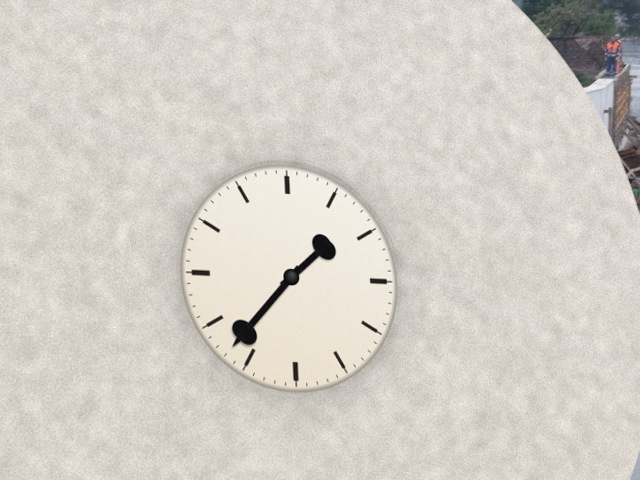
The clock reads 1,37
